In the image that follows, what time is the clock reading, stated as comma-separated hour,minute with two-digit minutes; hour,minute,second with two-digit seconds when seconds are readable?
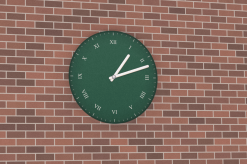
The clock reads 1,12
